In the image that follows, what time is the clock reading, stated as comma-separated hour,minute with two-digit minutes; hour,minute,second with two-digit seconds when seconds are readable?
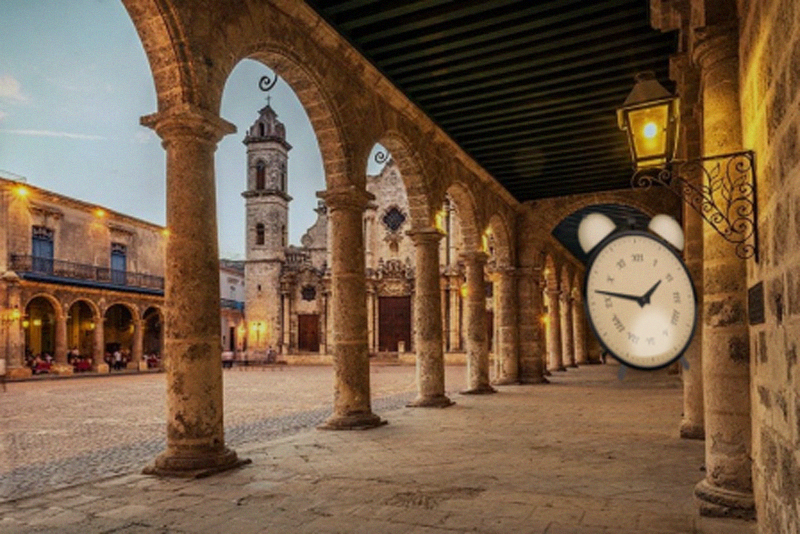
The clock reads 1,47
